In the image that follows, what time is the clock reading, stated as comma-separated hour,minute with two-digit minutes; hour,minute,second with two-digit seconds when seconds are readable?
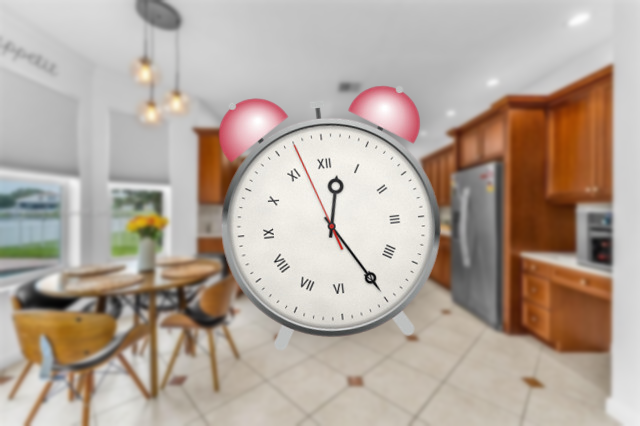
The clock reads 12,24,57
